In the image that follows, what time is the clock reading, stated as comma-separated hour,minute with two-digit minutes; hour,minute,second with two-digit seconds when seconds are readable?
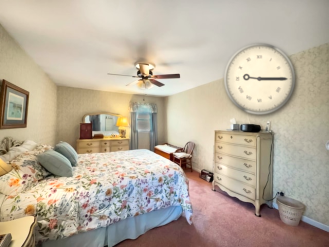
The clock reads 9,15
